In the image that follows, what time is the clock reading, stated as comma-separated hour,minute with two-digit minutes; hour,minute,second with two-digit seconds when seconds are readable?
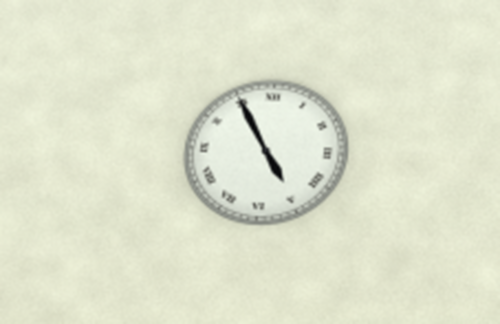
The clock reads 4,55
